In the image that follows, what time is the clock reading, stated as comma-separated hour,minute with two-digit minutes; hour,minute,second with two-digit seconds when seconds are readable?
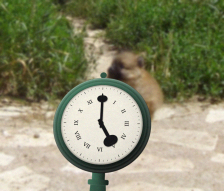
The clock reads 5,00
